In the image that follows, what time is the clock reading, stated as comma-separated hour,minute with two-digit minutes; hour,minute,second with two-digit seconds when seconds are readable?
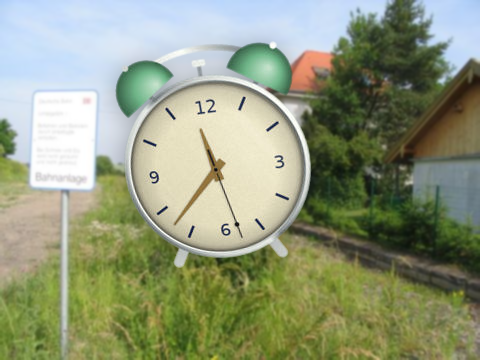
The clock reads 11,37,28
